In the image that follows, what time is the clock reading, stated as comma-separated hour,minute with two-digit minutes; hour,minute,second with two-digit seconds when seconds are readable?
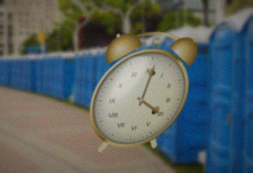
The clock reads 4,01
